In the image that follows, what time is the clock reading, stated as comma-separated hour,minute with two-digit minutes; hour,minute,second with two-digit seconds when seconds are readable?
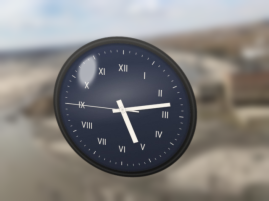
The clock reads 5,12,45
